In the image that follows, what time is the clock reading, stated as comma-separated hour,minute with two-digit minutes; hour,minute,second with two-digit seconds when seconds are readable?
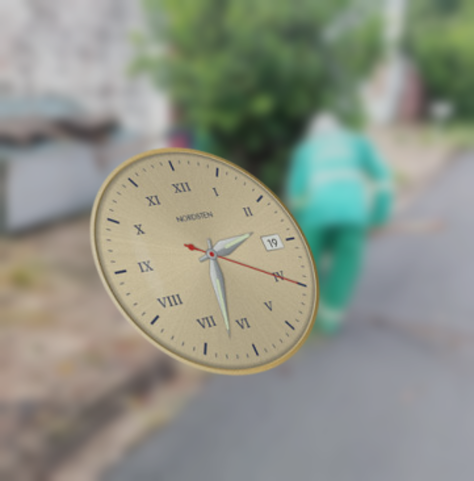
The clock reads 2,32,20
